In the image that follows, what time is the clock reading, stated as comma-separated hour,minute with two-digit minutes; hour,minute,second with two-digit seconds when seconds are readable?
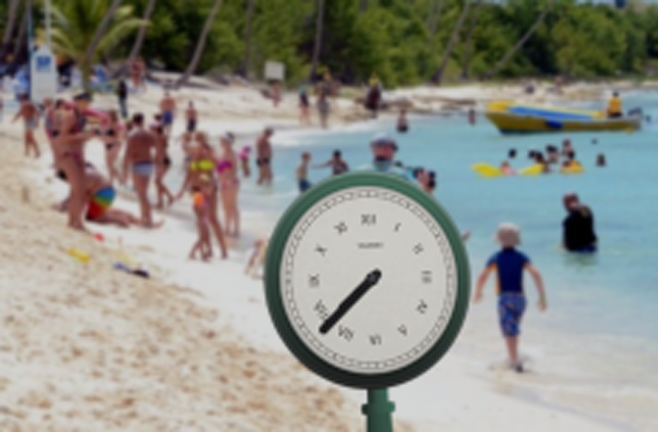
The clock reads 7,38
